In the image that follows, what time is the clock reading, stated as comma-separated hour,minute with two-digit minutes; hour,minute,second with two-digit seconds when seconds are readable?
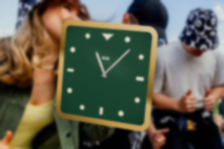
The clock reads 11,07
